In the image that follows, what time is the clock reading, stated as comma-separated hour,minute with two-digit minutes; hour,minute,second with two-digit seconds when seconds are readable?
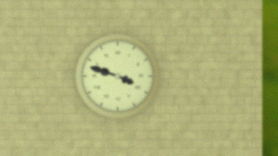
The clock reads 3,48
